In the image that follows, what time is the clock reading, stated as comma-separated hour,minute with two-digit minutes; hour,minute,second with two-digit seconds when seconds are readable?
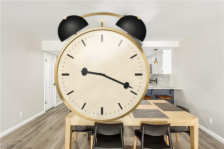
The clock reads 9,19
